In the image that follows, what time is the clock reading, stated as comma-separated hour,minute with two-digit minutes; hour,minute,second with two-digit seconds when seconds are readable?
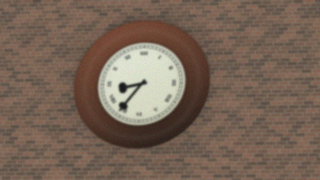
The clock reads 8,36
